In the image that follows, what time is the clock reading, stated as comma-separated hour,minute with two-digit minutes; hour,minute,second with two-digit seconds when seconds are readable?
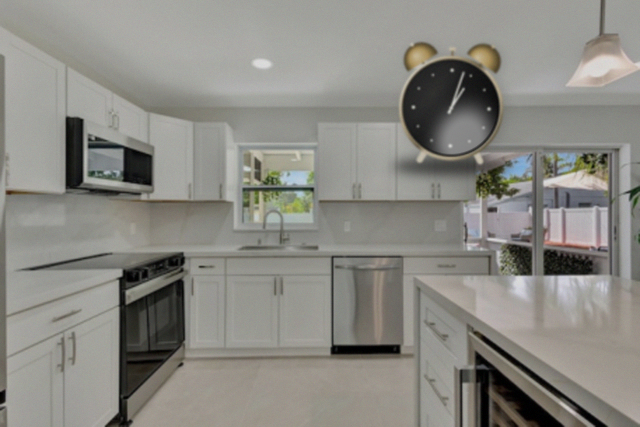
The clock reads 1,03
